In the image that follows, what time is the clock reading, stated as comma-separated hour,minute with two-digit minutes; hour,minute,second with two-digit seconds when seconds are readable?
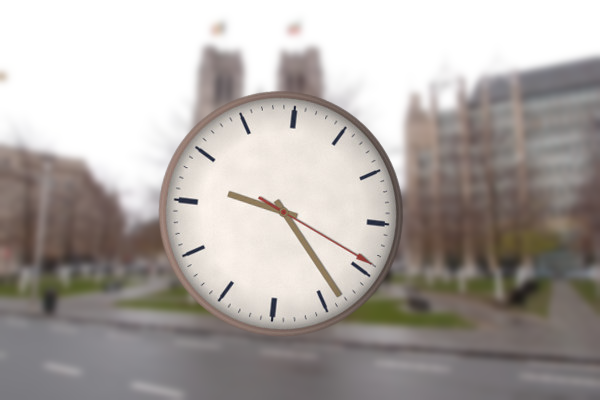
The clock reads 9,23,19
